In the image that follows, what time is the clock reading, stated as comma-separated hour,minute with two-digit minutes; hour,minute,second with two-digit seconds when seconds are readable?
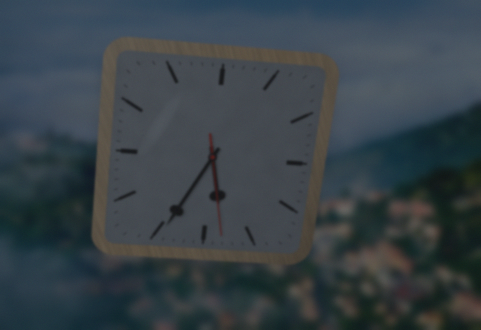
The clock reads 5,34,28
